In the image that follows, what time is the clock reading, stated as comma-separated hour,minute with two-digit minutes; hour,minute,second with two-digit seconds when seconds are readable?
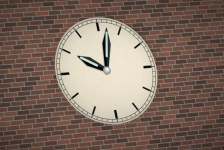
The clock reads 10,02
